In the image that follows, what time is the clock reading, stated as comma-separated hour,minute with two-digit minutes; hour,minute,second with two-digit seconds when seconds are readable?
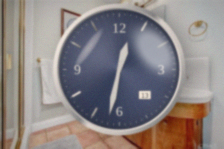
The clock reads 12,32
